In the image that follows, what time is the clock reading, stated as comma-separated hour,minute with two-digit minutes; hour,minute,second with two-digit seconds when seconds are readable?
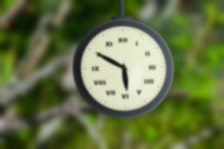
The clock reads 5,50
